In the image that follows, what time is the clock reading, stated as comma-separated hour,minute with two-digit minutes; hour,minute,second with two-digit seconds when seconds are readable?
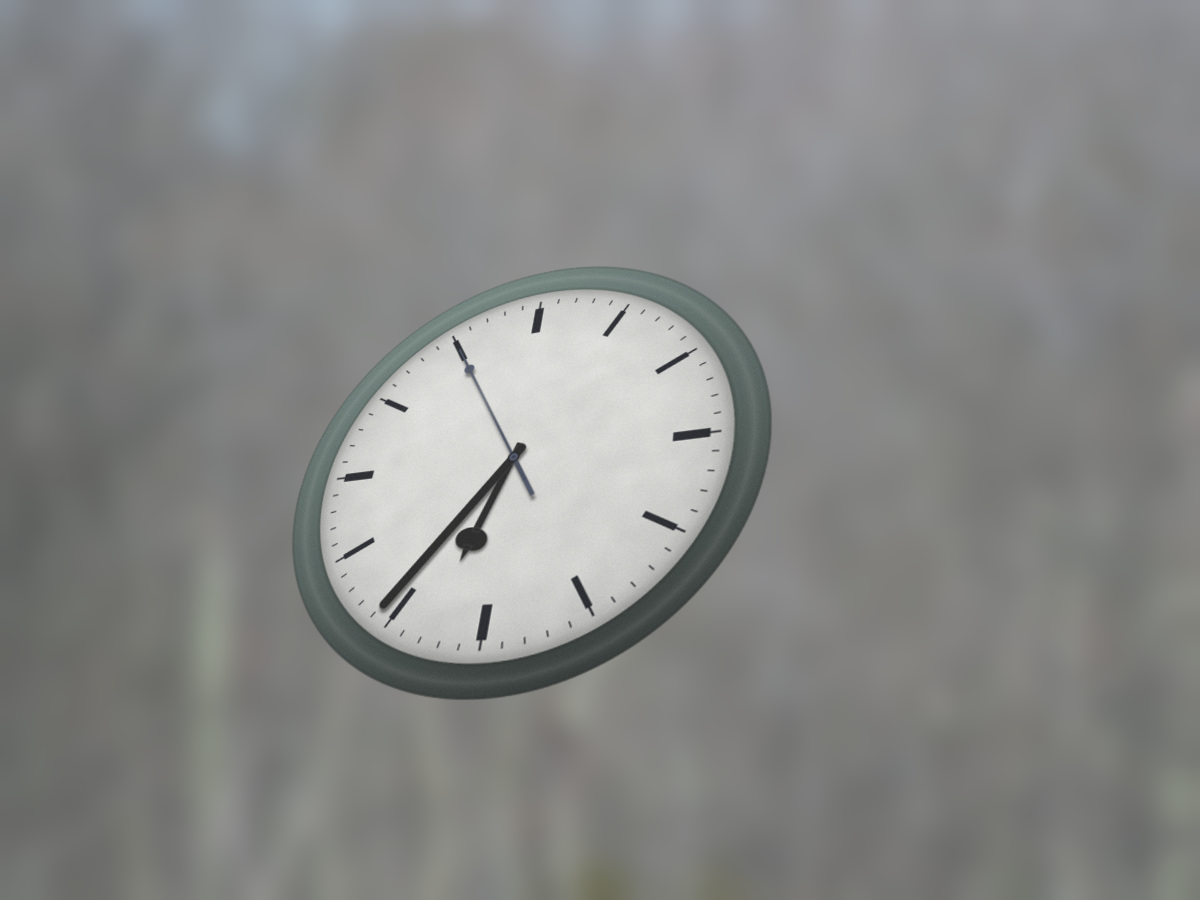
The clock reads 6,35,55
